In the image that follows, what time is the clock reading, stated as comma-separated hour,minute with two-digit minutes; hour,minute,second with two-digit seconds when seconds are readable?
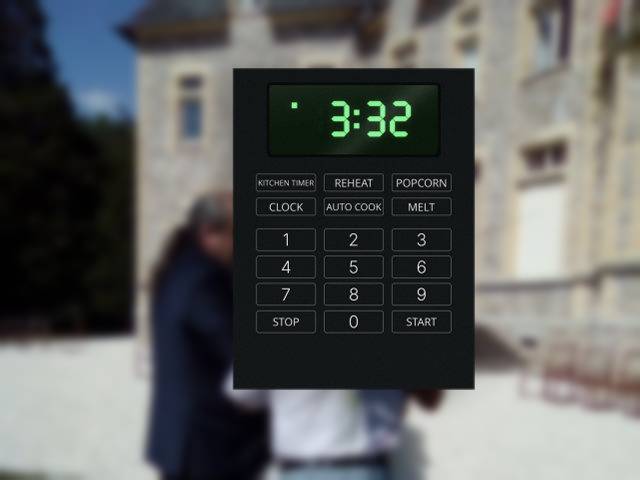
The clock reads 3,32
